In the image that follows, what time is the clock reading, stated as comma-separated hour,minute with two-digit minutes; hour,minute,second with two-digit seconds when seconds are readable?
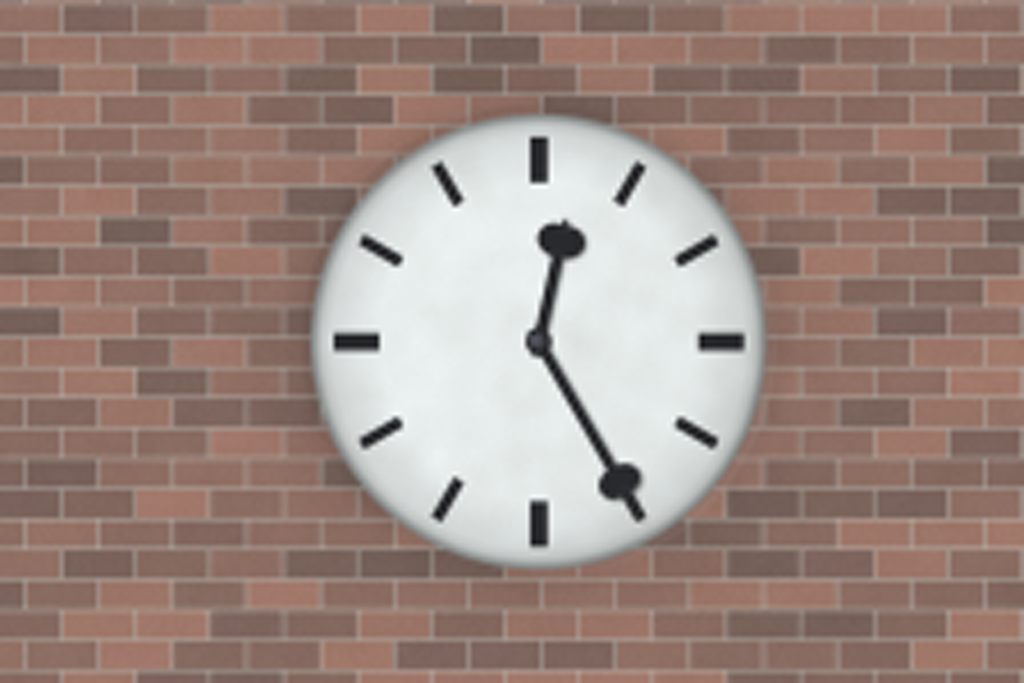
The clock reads 12,25
